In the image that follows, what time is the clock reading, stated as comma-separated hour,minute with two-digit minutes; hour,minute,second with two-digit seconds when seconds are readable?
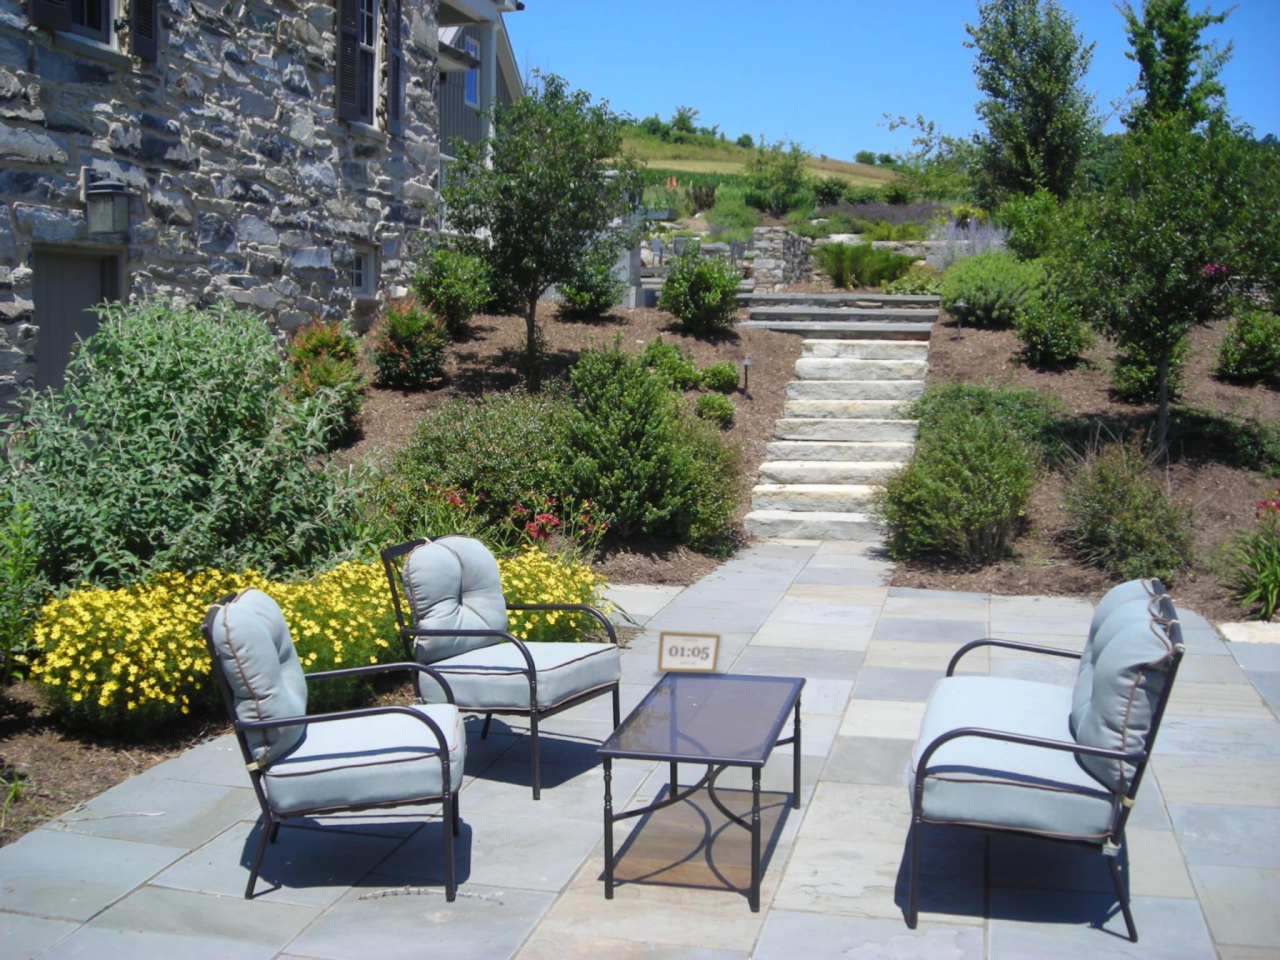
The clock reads 1,05
